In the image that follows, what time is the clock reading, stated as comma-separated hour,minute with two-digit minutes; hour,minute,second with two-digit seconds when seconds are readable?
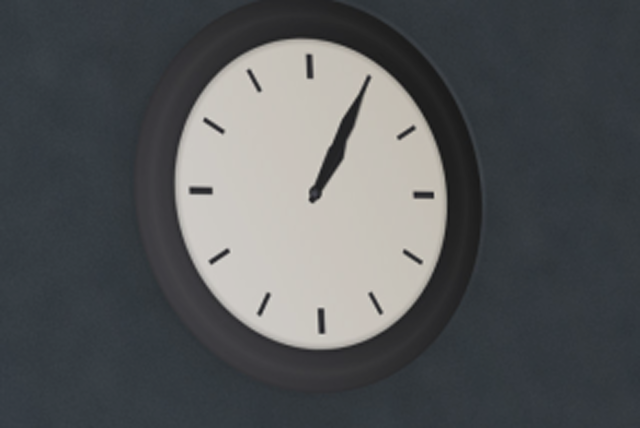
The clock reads 1,05
